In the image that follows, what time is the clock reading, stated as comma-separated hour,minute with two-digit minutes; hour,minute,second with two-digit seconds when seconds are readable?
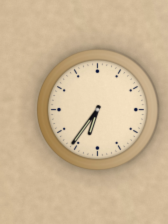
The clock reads 6,36
